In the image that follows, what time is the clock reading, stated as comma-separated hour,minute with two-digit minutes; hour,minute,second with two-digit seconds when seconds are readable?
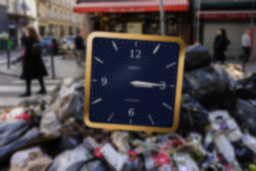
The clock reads 3,15
